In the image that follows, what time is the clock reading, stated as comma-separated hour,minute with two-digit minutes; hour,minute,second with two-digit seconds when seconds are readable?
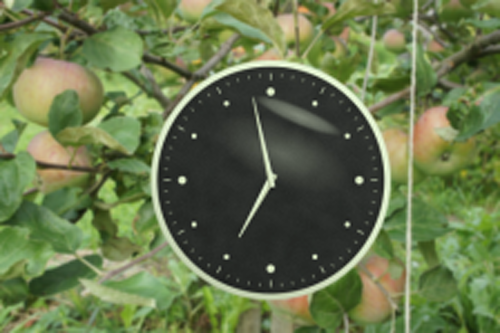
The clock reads 6,58
